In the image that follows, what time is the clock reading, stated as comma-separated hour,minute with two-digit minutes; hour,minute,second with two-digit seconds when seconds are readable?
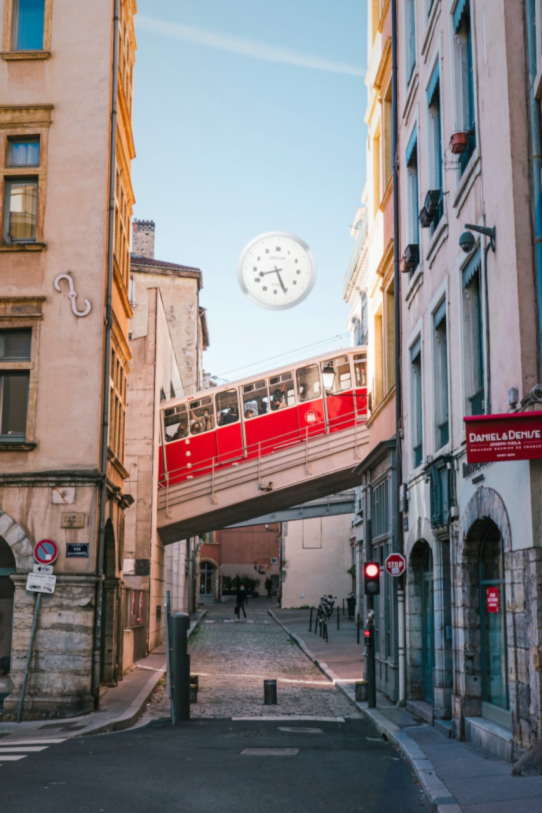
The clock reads 8,26
